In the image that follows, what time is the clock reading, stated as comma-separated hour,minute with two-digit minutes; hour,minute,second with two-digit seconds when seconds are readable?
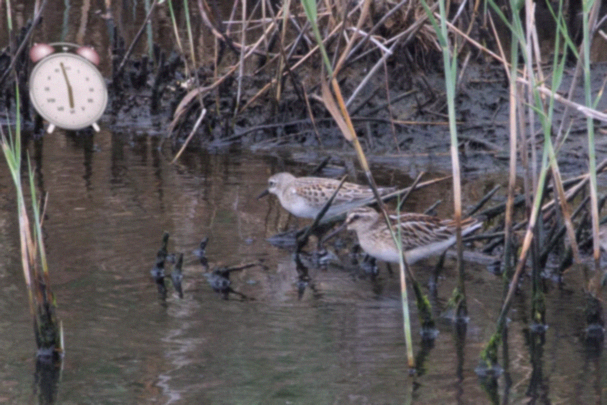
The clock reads 5,58
